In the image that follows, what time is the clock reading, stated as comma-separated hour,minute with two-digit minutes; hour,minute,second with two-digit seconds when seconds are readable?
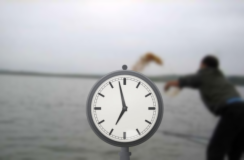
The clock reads 6,58
